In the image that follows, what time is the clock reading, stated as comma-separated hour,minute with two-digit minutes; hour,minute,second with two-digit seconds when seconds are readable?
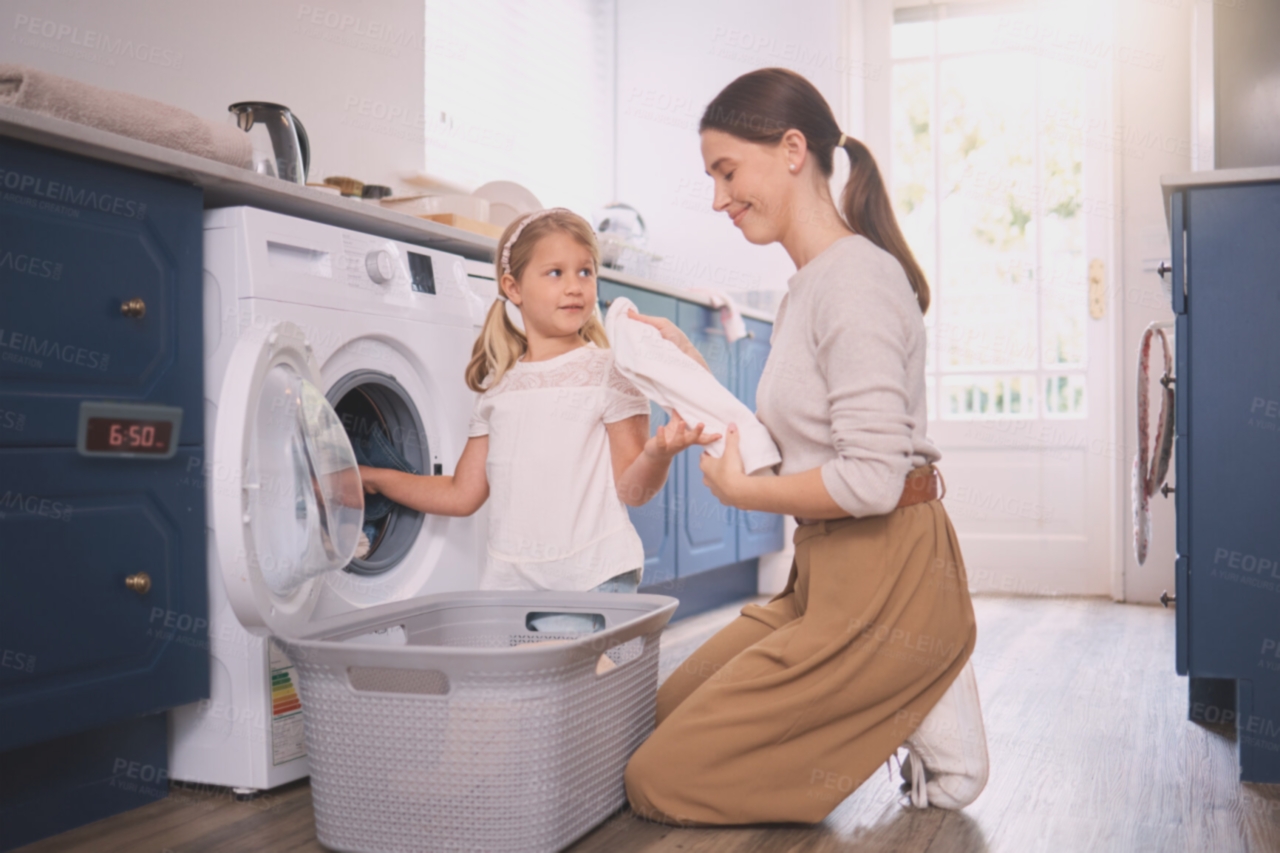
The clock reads 6,50
